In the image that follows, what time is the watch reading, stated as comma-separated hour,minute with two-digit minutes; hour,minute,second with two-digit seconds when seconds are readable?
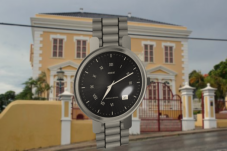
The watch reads 7,11
